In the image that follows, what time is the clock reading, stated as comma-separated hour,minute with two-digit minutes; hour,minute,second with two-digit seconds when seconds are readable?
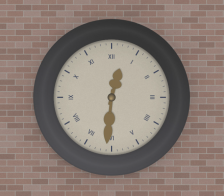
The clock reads 12,31
